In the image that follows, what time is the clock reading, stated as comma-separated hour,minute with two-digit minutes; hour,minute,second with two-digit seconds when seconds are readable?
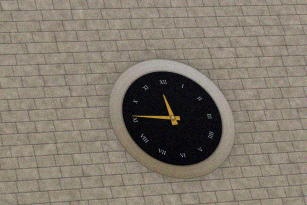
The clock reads 11,46
